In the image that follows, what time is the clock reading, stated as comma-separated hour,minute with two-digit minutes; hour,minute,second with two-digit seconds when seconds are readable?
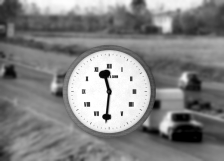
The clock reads 11,31
